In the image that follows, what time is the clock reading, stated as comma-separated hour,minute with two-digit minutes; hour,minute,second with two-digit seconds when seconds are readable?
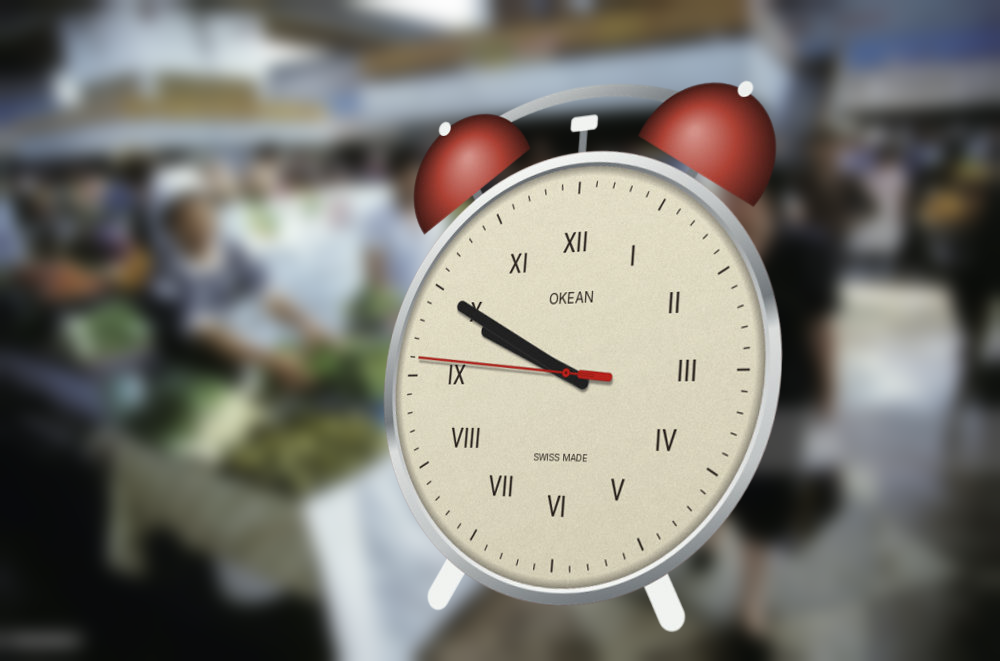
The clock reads 9,49,46
